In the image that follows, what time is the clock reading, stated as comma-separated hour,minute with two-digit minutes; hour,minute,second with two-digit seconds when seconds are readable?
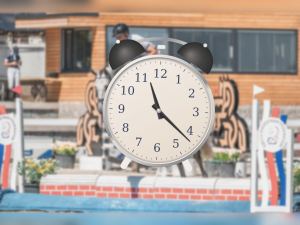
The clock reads 11,22
